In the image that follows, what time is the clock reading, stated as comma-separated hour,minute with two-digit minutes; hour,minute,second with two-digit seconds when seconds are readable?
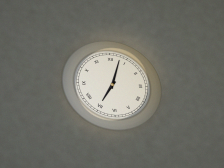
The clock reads 7,03
